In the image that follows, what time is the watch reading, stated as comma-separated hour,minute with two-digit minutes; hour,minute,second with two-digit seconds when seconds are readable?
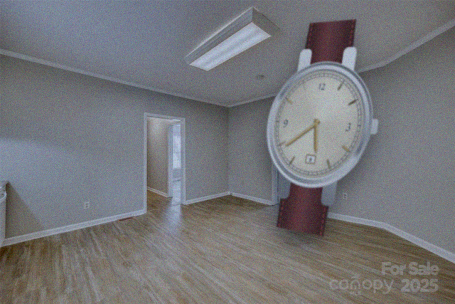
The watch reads 5,39
